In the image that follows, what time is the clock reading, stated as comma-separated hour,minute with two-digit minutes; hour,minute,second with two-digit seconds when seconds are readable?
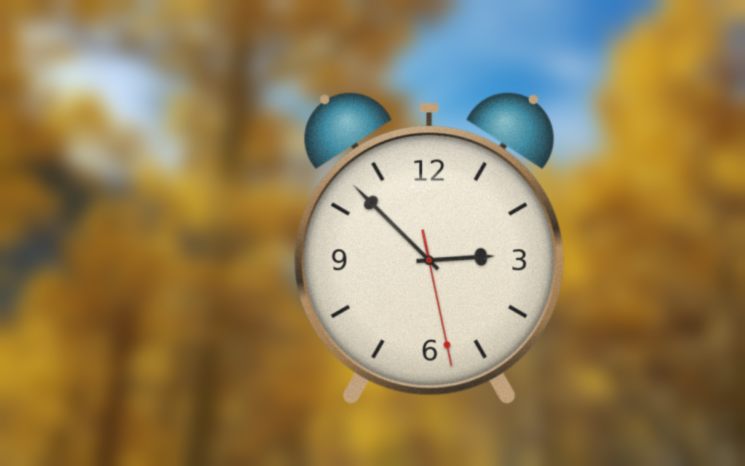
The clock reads 2,52,28
